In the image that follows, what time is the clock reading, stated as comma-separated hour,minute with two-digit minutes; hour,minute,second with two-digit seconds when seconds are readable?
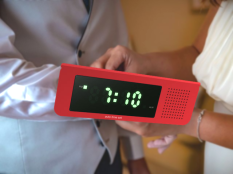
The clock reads 7,10
